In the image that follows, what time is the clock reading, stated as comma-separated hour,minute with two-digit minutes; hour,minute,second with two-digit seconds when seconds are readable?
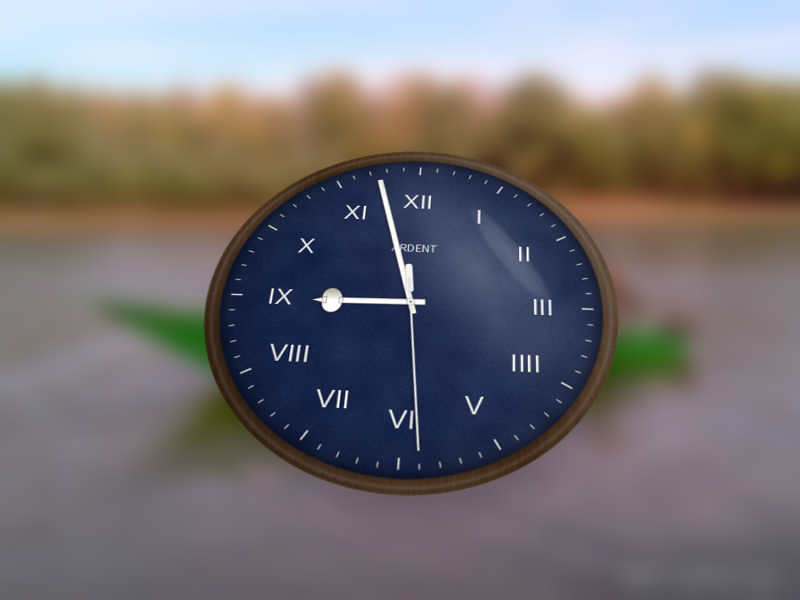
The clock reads 8,57,29
